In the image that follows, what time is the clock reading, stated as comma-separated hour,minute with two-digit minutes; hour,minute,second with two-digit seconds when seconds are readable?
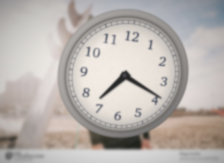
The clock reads 7,19
